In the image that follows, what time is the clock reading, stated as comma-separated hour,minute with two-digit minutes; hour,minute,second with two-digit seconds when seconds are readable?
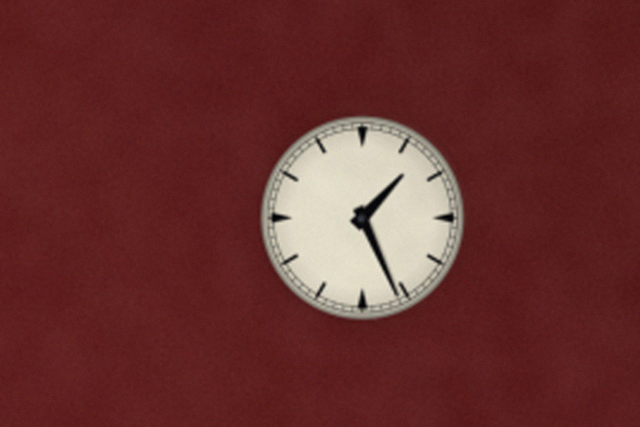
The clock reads 1,26
